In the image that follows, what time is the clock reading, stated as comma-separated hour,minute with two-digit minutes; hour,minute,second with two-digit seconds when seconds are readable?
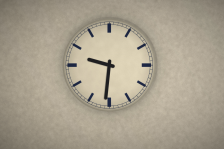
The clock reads 9,31
